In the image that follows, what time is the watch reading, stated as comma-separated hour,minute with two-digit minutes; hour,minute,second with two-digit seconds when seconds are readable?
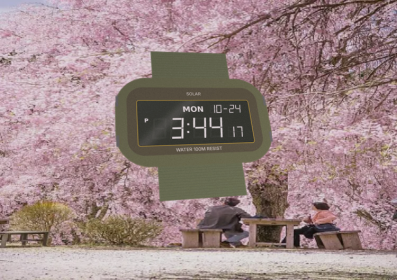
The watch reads 3,44,17
